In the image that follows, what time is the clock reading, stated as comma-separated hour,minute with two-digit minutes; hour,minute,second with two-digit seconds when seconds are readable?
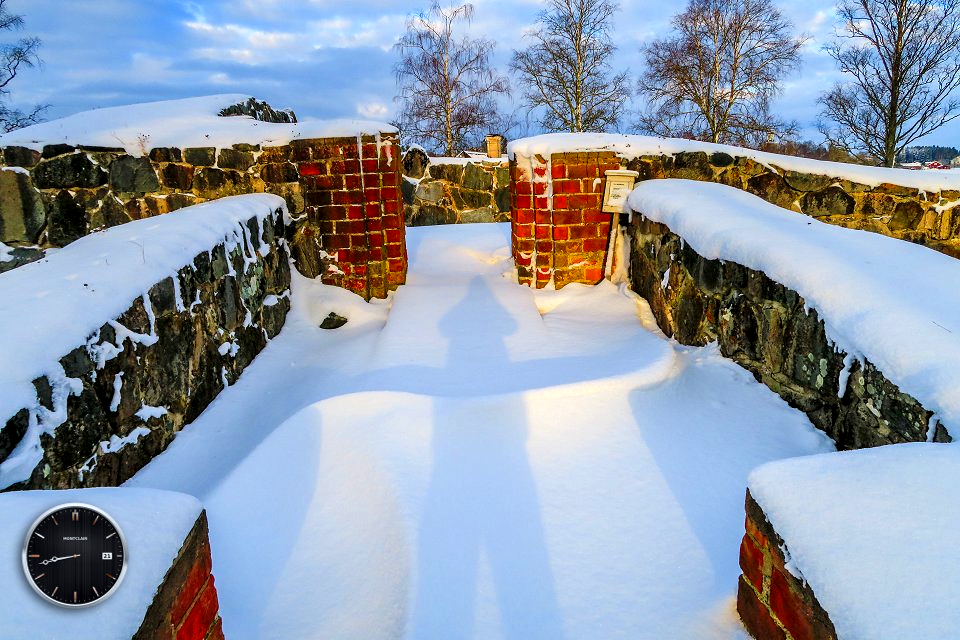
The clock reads 8,43
